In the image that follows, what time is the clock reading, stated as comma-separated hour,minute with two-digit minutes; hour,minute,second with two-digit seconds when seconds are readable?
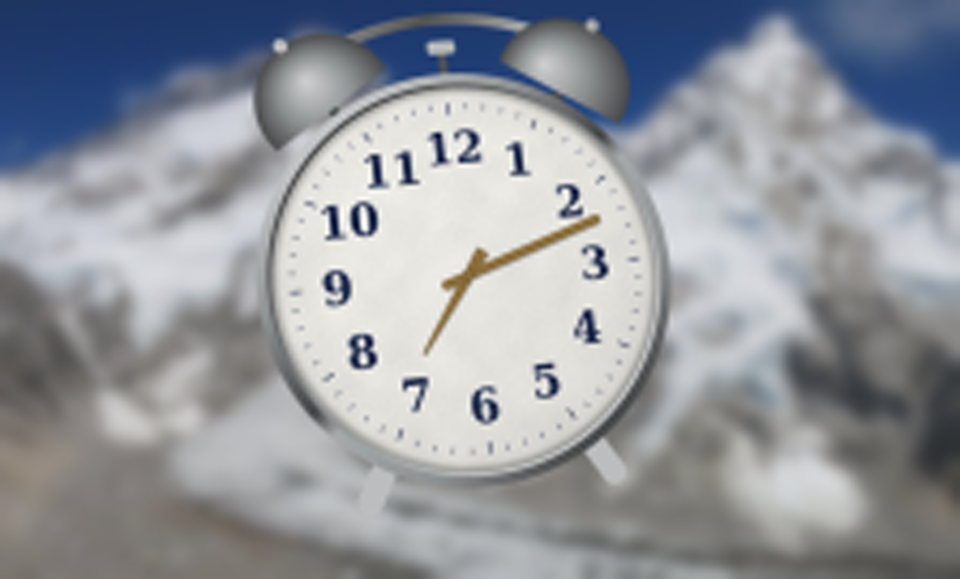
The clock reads 7,12
